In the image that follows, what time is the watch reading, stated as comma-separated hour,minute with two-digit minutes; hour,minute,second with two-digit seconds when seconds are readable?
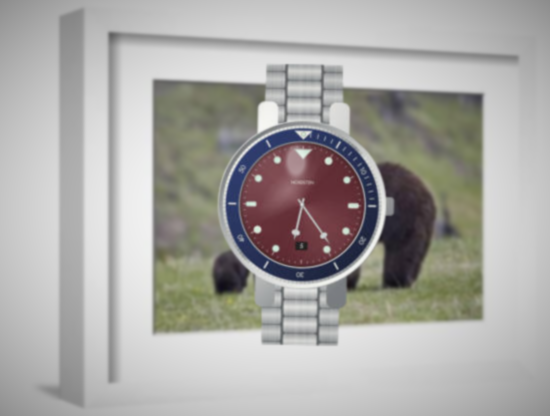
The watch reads 6,24
